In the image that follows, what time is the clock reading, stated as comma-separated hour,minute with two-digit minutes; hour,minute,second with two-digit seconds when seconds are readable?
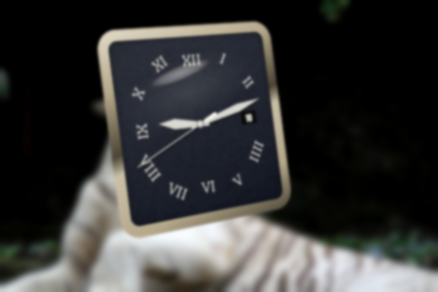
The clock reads 9,12,41
